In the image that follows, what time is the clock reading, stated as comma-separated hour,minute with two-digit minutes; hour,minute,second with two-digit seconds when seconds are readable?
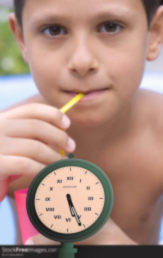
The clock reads 5,26
